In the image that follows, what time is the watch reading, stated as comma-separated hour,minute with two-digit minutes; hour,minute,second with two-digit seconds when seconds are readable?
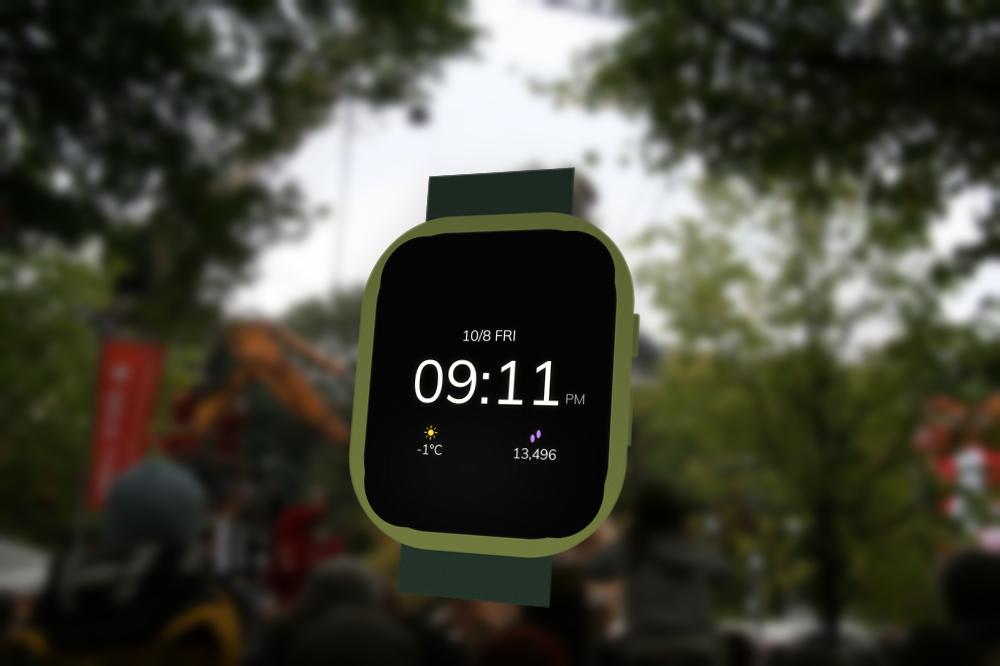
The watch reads 9,11
